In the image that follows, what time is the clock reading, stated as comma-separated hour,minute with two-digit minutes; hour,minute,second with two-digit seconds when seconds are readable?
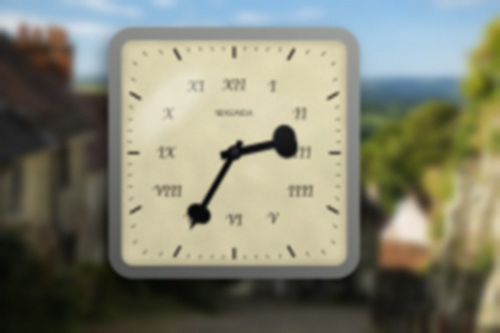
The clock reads 2,35
